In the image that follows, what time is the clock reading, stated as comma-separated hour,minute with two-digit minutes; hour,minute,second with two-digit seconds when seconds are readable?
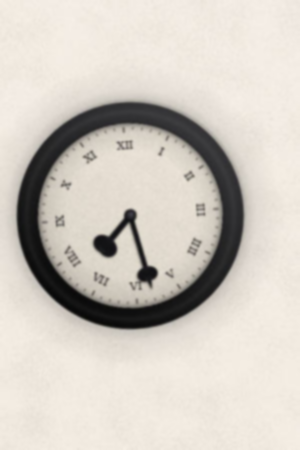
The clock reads 7,28
